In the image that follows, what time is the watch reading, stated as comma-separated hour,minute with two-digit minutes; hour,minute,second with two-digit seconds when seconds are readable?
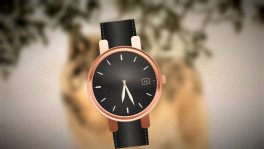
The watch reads 6,27
